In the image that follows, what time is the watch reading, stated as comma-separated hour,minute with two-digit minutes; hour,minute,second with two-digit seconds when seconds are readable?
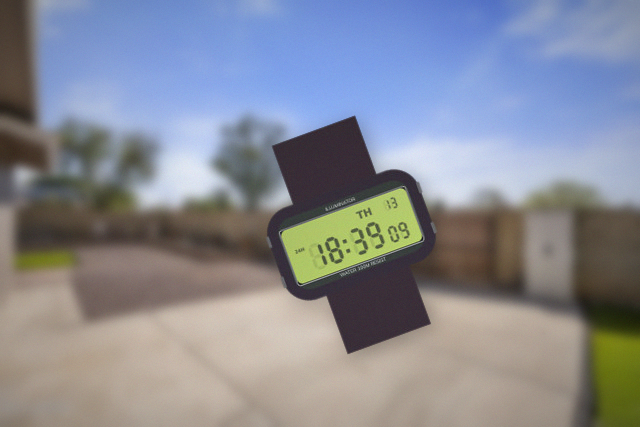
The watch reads 18,39,09
